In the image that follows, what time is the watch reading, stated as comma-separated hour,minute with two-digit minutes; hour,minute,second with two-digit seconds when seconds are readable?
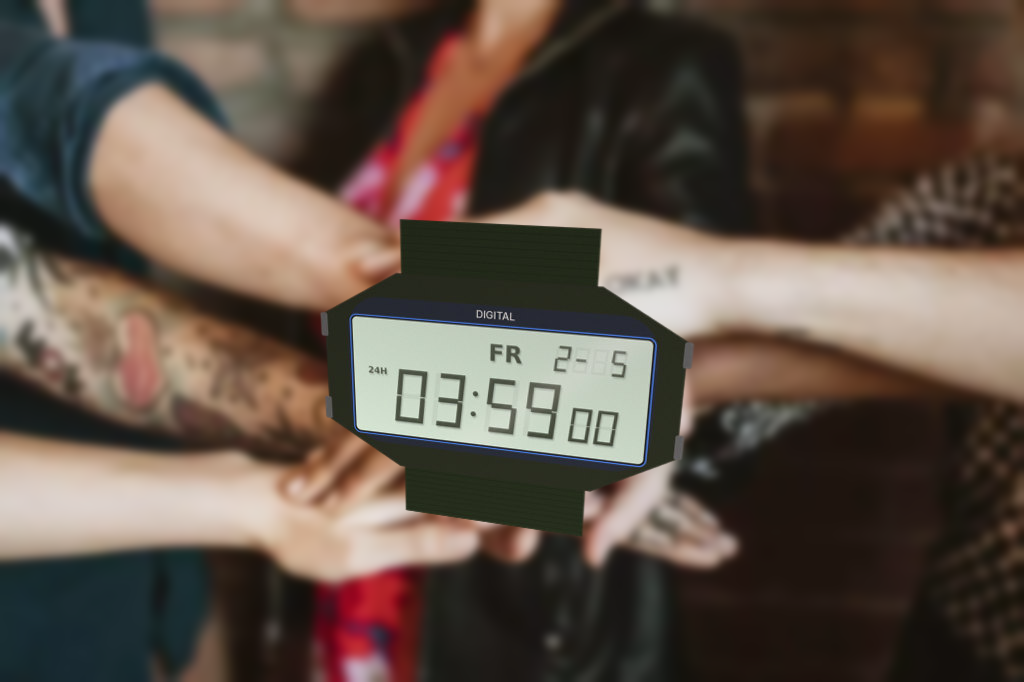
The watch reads 3,59,00
